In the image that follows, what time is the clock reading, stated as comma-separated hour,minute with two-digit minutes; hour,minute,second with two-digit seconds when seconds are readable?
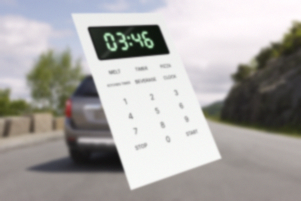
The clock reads 3,46
